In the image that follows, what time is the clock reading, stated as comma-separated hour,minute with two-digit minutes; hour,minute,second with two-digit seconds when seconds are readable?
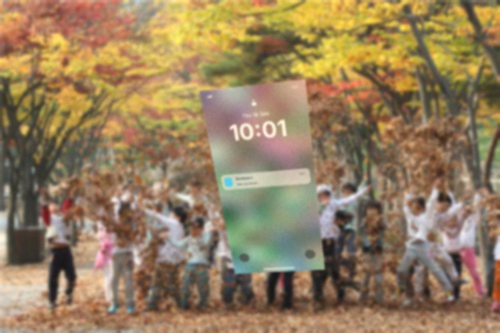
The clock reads 10,01
